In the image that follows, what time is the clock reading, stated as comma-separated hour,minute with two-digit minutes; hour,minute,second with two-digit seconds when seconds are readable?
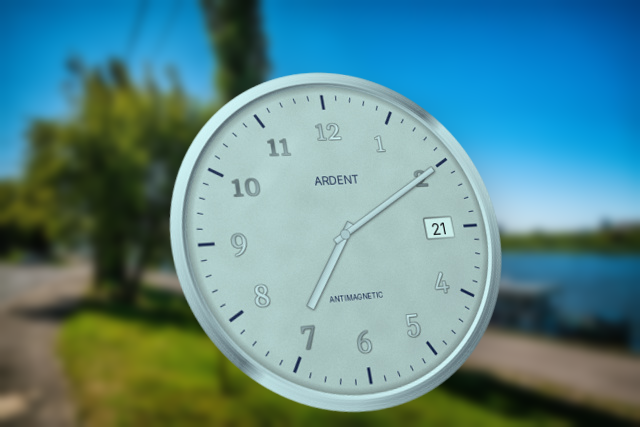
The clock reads 7,10
